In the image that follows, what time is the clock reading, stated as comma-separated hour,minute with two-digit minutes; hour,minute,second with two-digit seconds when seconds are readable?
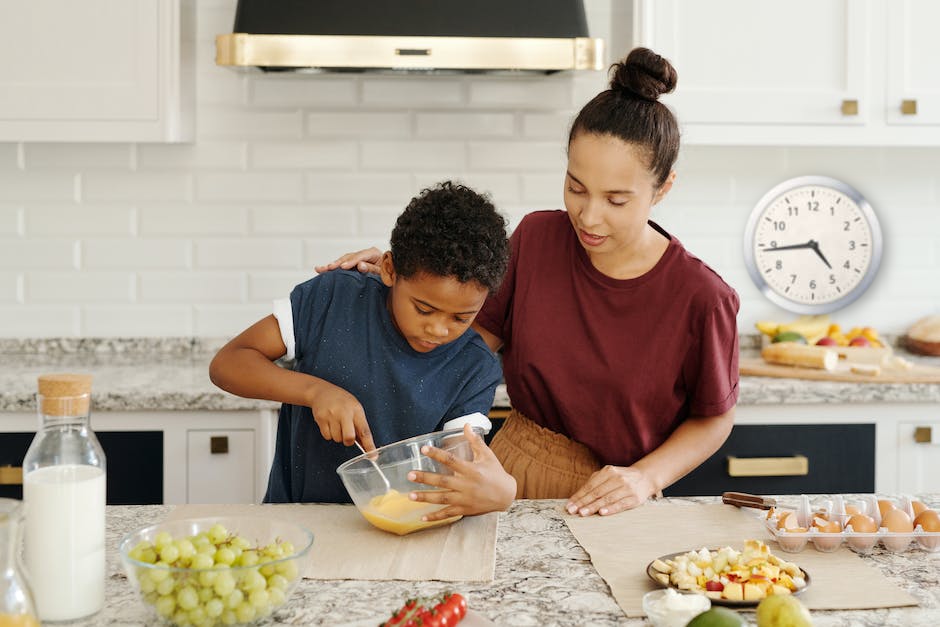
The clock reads 4,44
